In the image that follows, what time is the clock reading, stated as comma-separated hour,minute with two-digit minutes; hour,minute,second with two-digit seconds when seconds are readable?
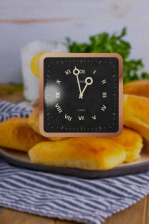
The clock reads 12,58
